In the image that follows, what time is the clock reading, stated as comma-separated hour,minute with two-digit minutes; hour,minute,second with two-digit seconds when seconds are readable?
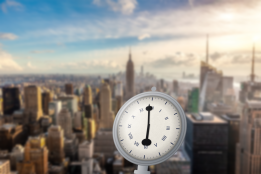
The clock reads 5,59
